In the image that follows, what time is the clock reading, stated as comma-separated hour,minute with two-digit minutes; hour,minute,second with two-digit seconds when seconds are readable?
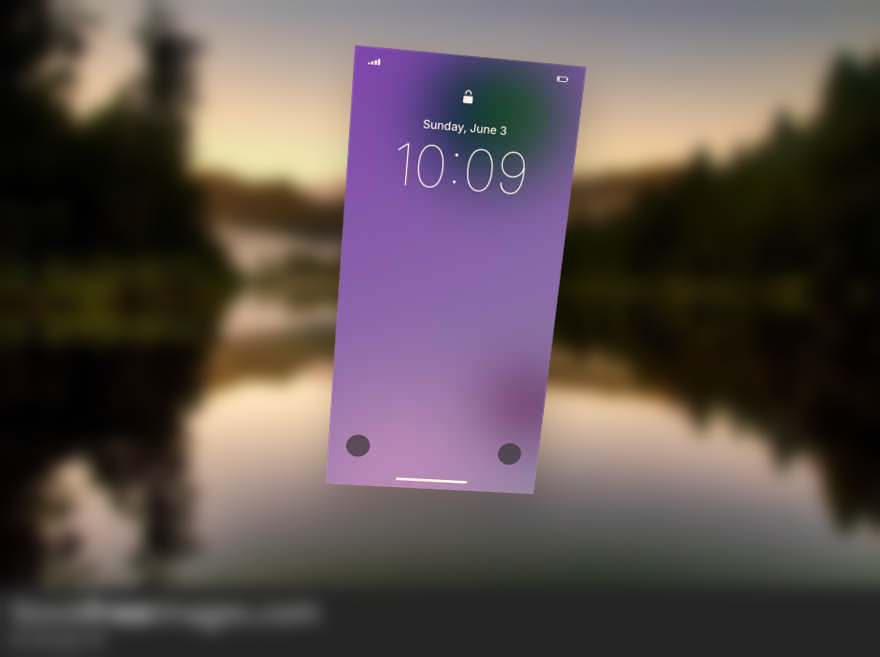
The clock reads 10,09
